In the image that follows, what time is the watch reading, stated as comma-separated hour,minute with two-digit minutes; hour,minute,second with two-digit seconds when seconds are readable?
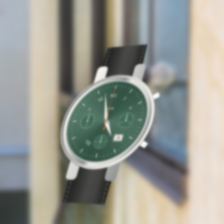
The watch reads 4,57
